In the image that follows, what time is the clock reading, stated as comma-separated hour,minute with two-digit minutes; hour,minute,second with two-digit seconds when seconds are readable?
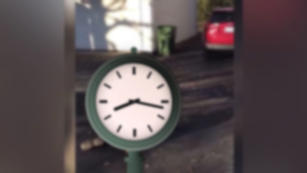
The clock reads 8,17
